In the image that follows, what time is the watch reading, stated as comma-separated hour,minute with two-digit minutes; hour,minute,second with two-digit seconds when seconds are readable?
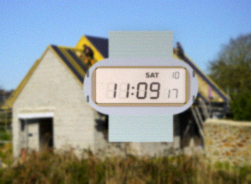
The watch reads 11,09,17
